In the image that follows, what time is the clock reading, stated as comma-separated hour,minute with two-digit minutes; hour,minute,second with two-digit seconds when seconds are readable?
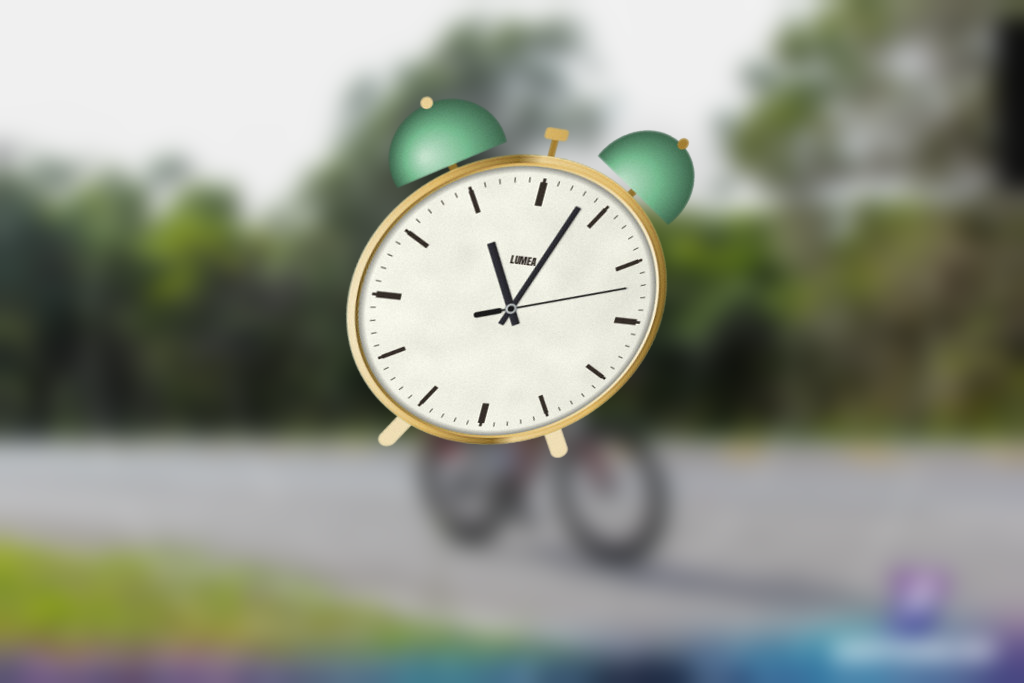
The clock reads 11,03,12
